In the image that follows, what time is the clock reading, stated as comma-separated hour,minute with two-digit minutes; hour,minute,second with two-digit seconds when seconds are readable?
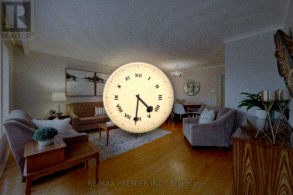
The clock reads 4,31
